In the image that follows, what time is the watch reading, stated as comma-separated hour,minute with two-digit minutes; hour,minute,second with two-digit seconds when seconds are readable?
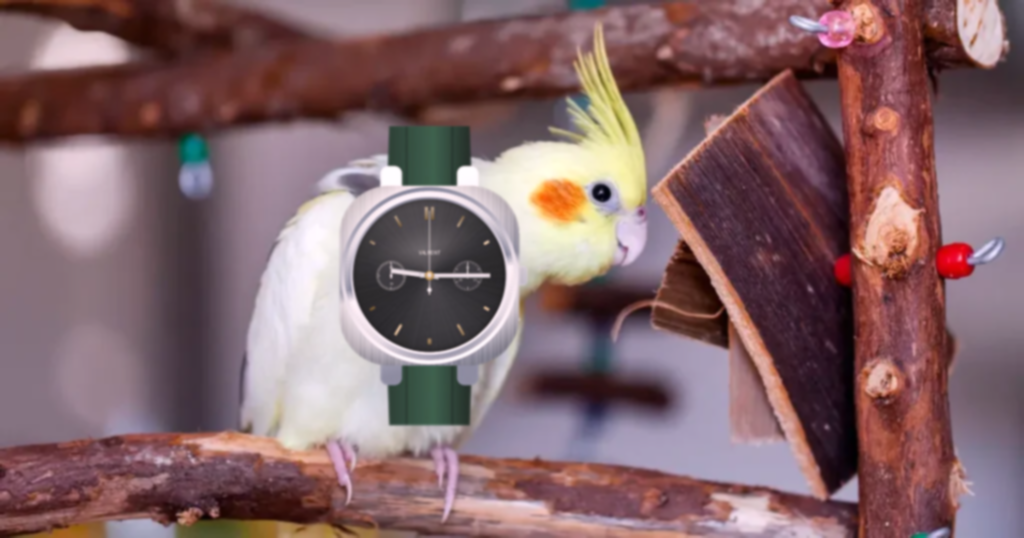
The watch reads 9,15
